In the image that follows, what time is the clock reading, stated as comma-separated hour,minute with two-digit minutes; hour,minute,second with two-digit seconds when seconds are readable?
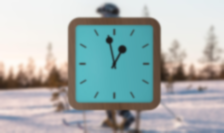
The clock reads 12,58
